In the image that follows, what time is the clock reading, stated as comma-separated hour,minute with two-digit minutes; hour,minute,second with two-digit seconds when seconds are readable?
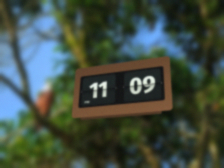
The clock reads 11,09
